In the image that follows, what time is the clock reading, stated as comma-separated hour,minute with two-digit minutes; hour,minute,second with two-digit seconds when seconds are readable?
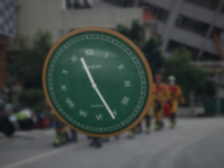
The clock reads 11,26
